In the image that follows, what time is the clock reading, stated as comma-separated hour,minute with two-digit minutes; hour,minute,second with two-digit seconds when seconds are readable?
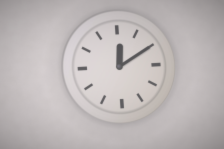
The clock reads 12,10
